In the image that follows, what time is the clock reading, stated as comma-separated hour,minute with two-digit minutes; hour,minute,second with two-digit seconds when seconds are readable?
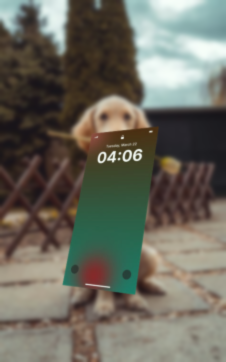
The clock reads 4,06
